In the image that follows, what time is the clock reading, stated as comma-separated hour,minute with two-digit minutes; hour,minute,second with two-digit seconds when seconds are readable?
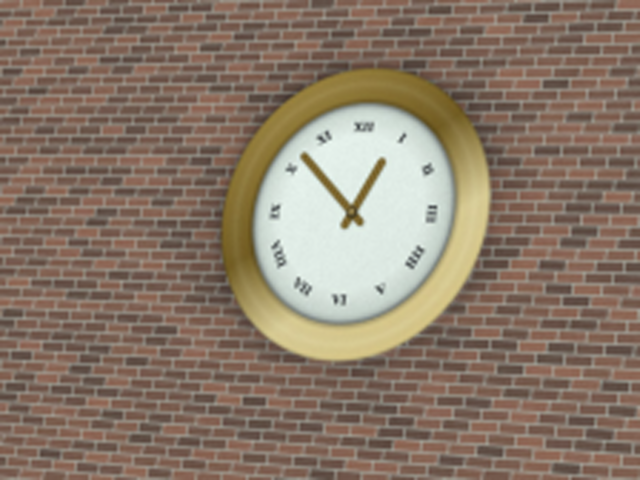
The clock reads 12,52
